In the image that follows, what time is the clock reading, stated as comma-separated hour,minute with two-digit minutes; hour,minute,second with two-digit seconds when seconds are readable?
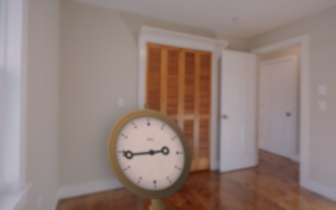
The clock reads 2,44
